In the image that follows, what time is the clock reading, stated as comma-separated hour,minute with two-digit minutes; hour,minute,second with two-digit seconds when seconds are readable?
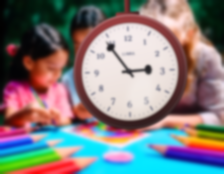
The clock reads 2,54
